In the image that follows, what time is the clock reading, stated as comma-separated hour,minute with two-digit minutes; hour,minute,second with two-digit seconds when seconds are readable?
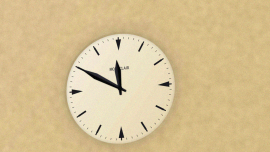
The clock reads 11,50
